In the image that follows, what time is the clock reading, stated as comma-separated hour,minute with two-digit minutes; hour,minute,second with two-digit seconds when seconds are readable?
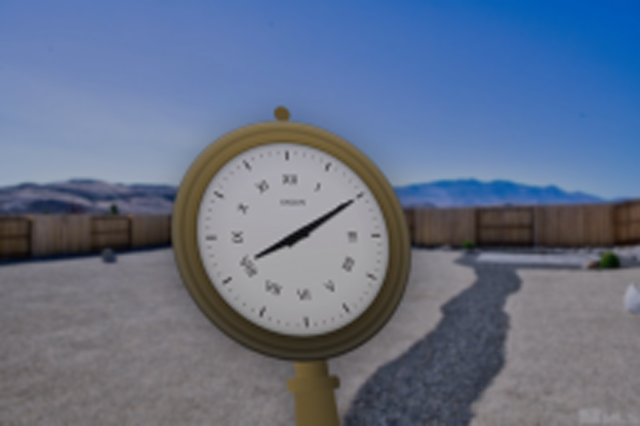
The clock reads 8,10
